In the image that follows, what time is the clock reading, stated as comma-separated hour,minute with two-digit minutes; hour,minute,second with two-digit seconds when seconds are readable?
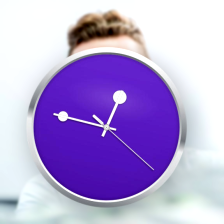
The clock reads 12,47,22
